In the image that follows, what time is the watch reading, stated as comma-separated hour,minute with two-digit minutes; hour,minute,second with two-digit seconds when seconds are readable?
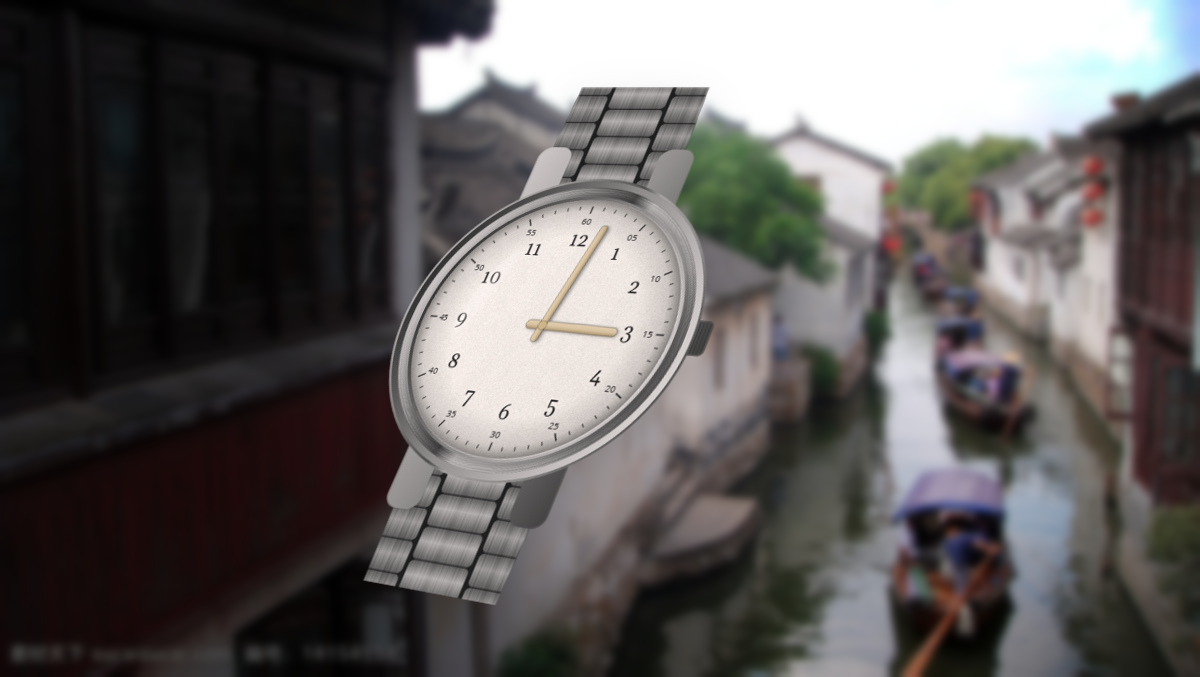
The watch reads 3,02
